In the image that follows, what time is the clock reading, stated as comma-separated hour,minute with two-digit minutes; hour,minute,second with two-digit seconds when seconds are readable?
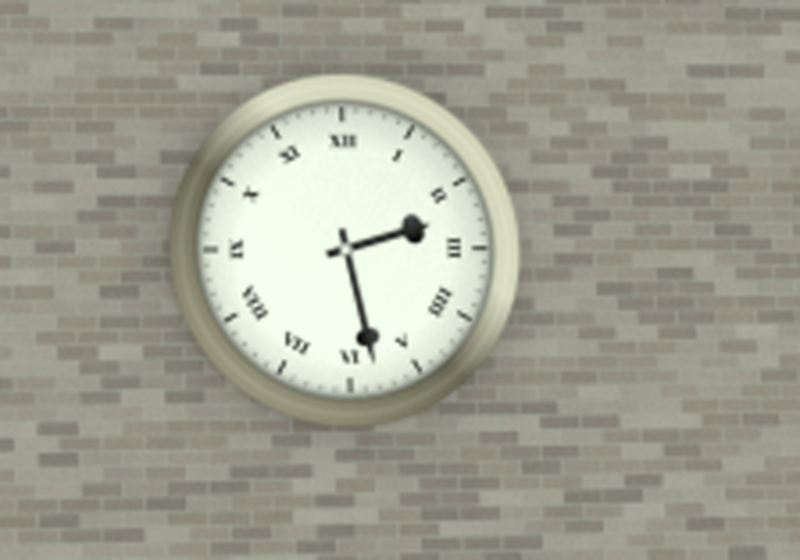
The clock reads 2,28
